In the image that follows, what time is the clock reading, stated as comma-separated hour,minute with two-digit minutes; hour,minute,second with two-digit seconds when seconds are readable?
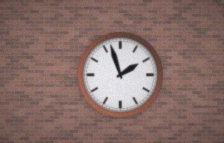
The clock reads 1,57
